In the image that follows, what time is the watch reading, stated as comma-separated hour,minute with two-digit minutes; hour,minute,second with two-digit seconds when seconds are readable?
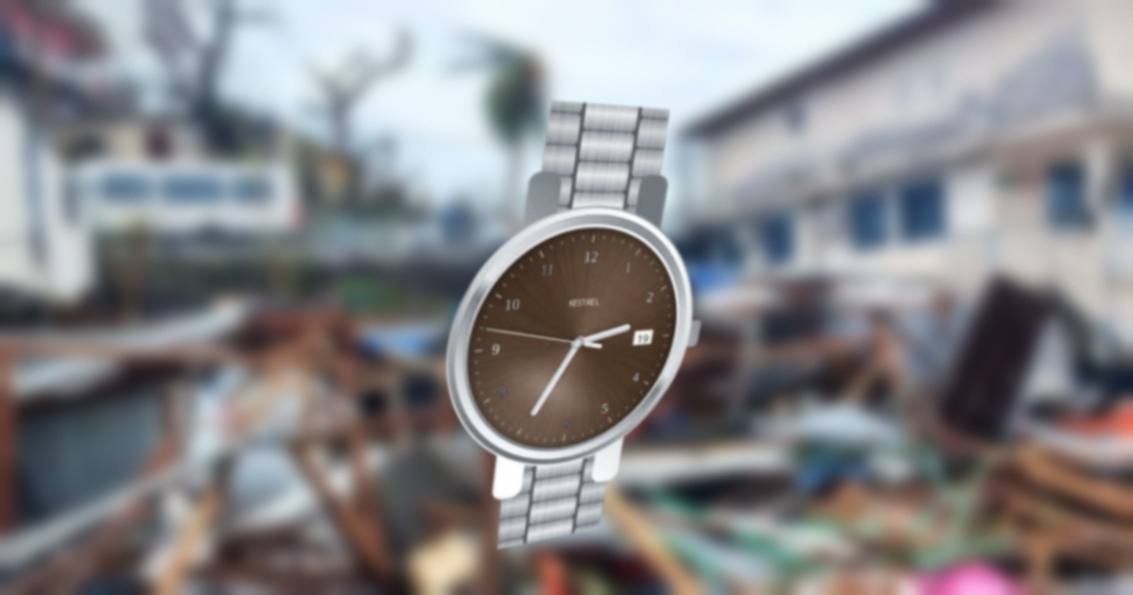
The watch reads 2,34,47
